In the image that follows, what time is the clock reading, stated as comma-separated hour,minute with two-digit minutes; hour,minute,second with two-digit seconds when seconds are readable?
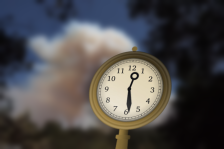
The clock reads 12,29
